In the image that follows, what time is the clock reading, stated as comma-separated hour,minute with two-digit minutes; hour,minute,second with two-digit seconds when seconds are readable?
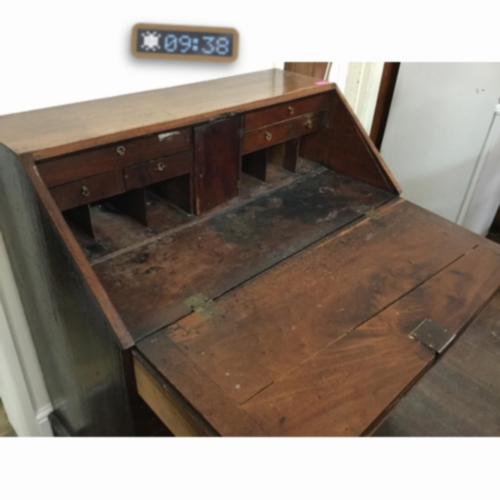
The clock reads 9,38
